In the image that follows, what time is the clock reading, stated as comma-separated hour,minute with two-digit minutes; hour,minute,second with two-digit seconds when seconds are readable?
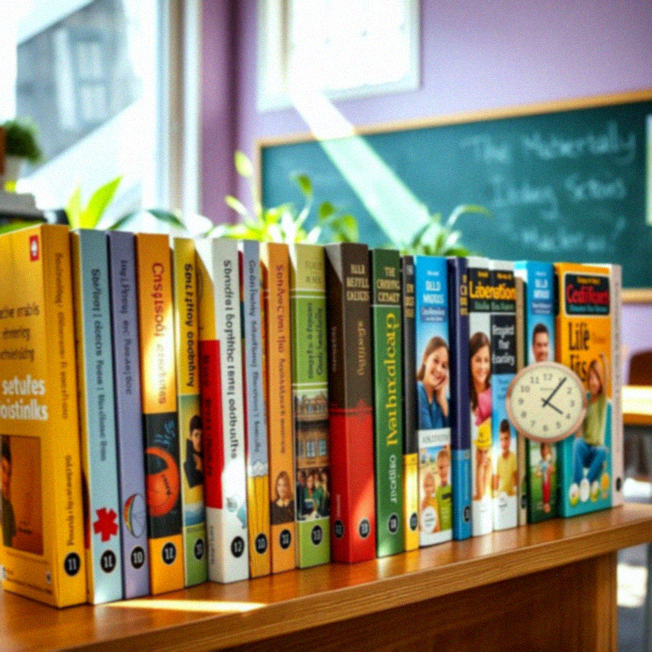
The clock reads 4,06
